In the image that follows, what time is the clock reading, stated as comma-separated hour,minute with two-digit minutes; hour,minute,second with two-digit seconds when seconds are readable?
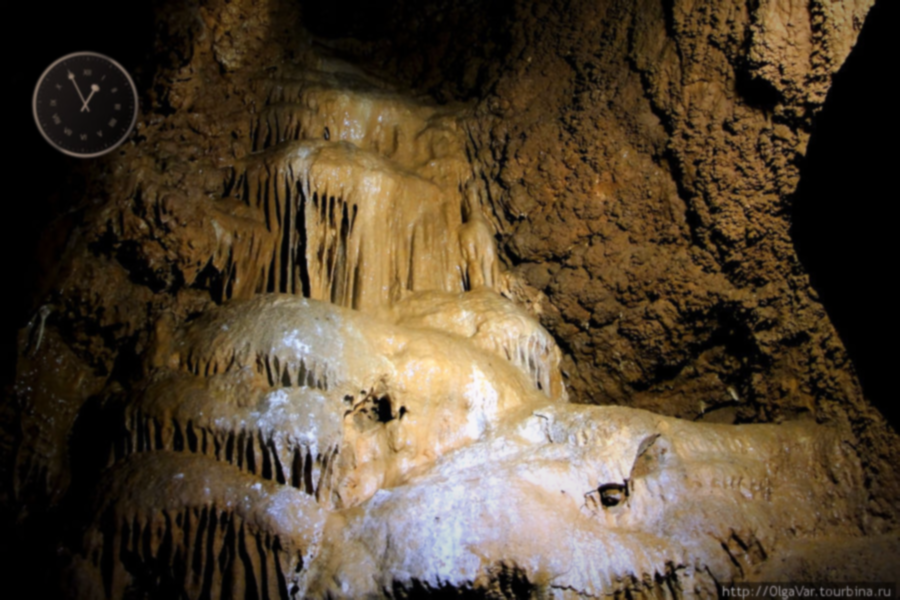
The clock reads 12,55
